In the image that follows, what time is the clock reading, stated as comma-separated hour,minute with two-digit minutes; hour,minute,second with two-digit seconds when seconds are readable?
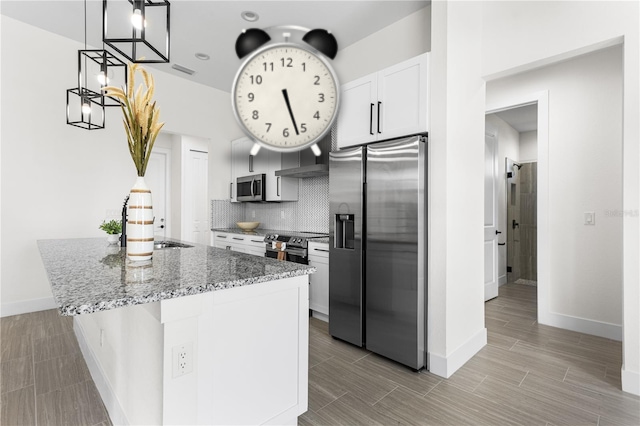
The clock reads 5,27
